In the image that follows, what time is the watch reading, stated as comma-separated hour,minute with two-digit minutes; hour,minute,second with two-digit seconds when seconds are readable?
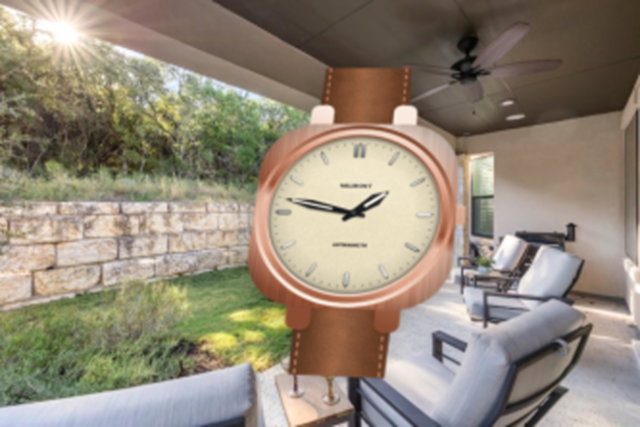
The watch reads 1,47
